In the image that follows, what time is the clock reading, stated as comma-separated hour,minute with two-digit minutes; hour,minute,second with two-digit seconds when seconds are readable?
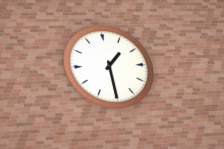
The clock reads 1,30
